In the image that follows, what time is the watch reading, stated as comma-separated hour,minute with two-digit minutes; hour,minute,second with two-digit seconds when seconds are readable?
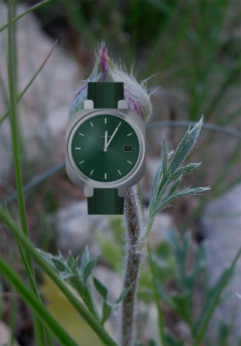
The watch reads 12,05
